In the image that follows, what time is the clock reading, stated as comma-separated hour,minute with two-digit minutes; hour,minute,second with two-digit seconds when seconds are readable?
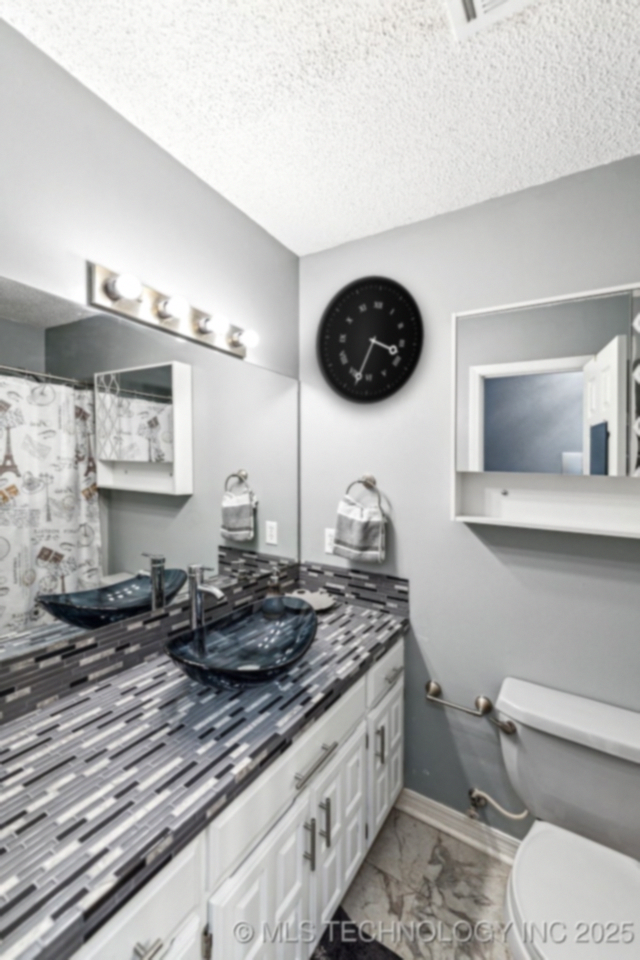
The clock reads 3,33
